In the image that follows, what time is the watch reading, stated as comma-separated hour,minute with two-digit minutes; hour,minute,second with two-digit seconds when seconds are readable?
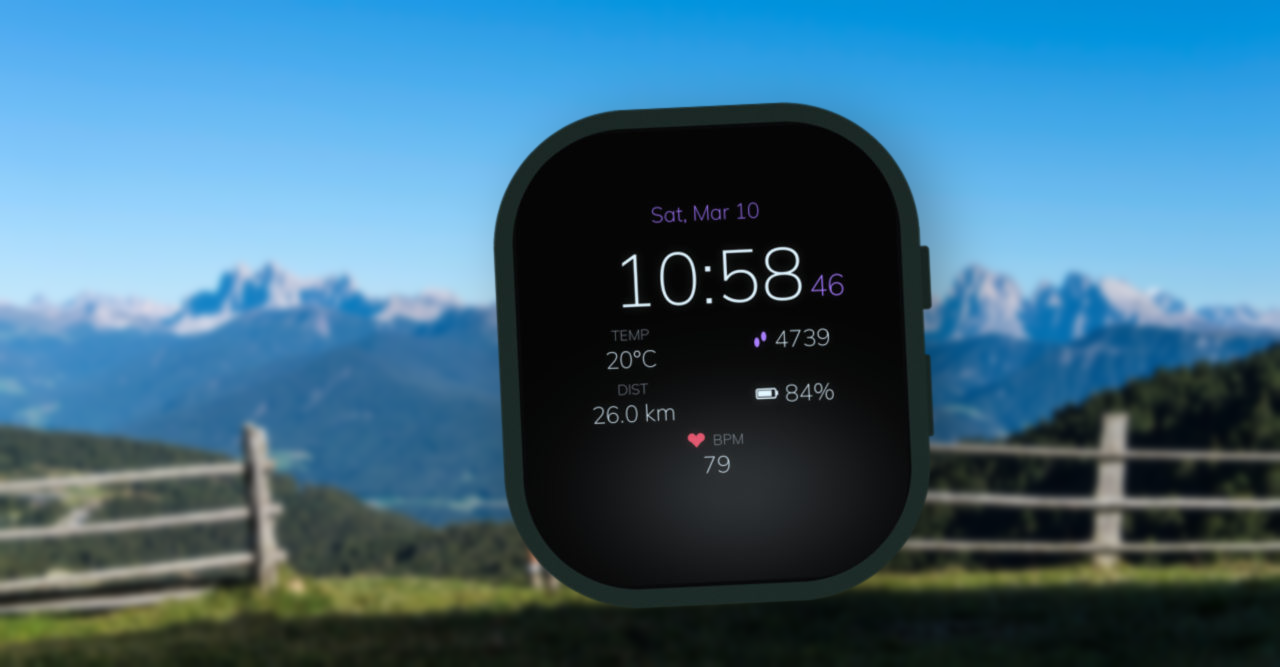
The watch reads 10,58,46
